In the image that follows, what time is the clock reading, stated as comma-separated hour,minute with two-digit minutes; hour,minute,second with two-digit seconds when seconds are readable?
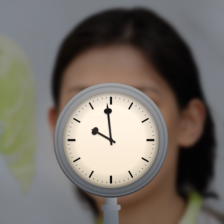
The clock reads 9,59
